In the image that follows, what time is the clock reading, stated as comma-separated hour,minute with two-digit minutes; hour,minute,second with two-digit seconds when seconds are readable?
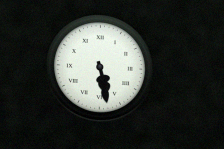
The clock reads 5,28
